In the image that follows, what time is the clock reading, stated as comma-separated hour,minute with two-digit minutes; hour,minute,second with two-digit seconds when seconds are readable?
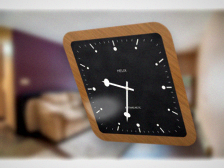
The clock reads 9,33
